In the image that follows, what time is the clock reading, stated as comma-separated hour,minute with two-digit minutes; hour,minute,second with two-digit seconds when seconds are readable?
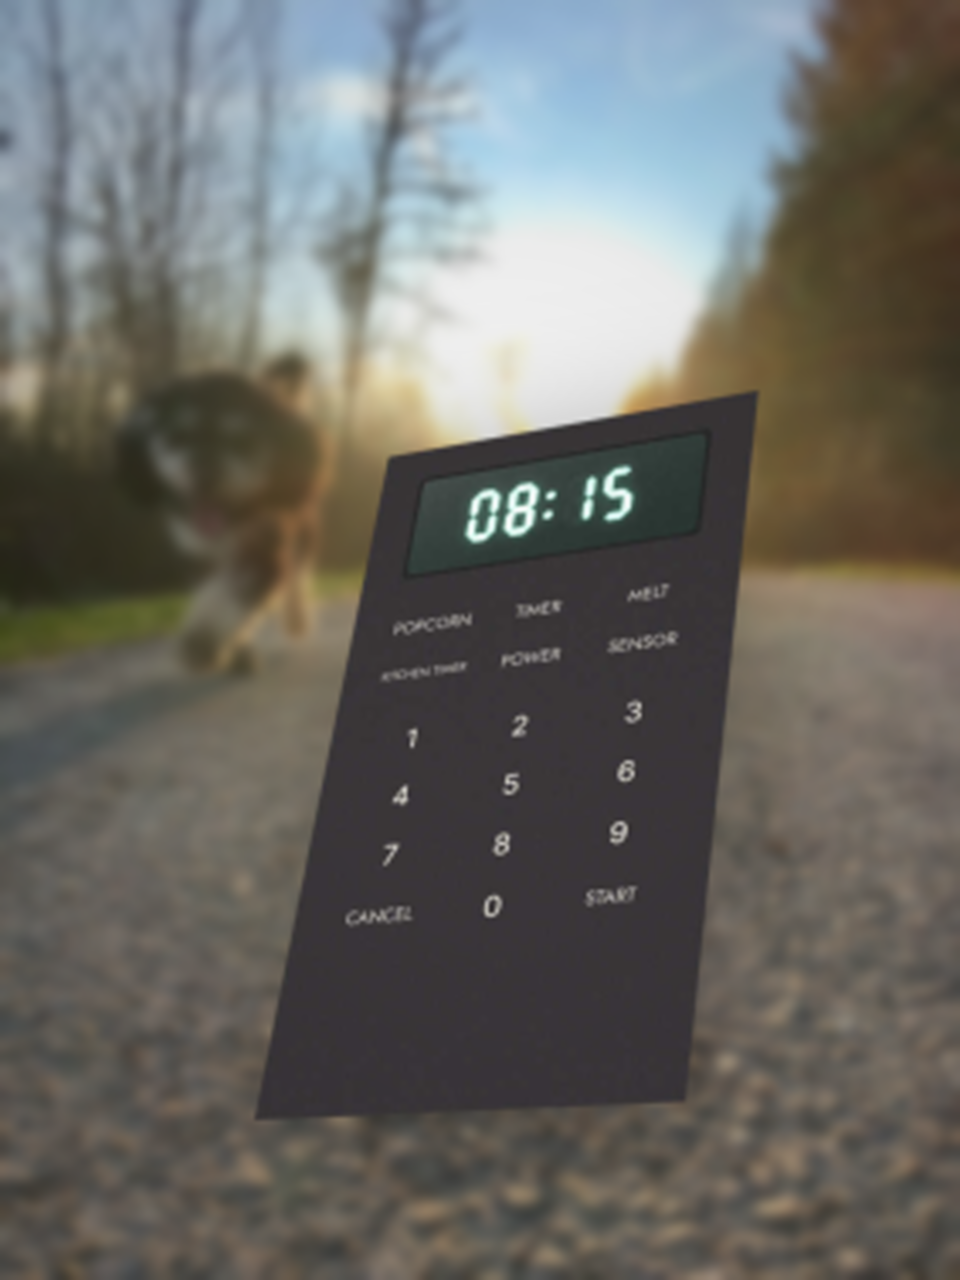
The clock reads 8,15
